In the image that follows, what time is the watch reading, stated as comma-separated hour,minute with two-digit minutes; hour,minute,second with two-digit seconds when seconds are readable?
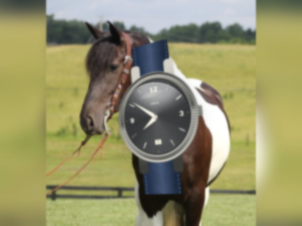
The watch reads 7,51
